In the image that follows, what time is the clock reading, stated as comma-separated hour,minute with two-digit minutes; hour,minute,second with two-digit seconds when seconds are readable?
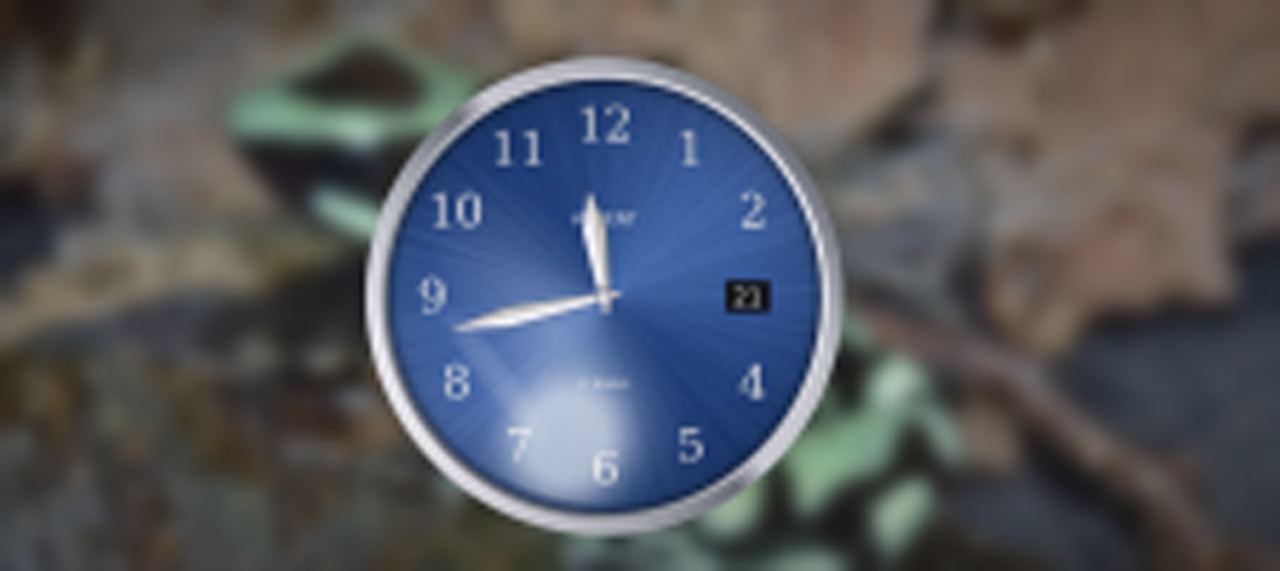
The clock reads 11,43
